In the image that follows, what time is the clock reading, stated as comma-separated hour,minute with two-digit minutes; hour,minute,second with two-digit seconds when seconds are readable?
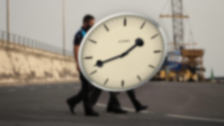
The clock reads 1,42
